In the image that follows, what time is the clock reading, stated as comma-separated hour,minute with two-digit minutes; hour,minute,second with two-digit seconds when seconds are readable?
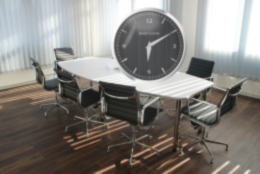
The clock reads 6,10
